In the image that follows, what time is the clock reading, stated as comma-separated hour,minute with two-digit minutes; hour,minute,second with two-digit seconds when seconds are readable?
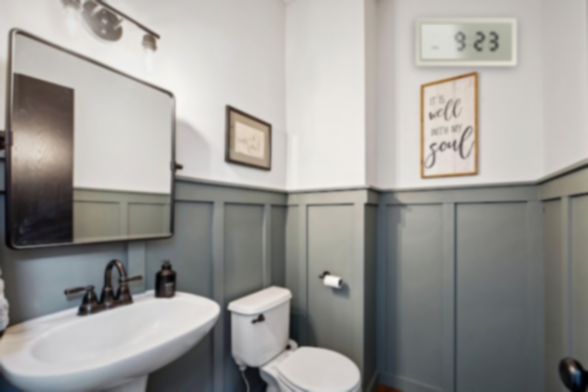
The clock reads 9,23
